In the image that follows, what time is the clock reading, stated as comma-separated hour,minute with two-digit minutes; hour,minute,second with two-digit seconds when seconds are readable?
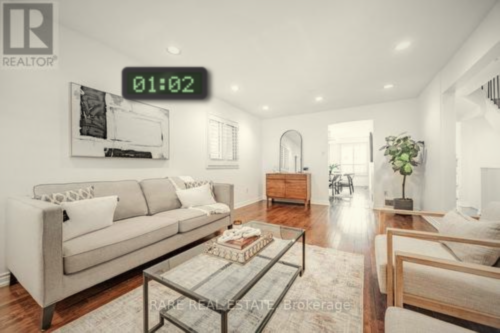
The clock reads 1,02
